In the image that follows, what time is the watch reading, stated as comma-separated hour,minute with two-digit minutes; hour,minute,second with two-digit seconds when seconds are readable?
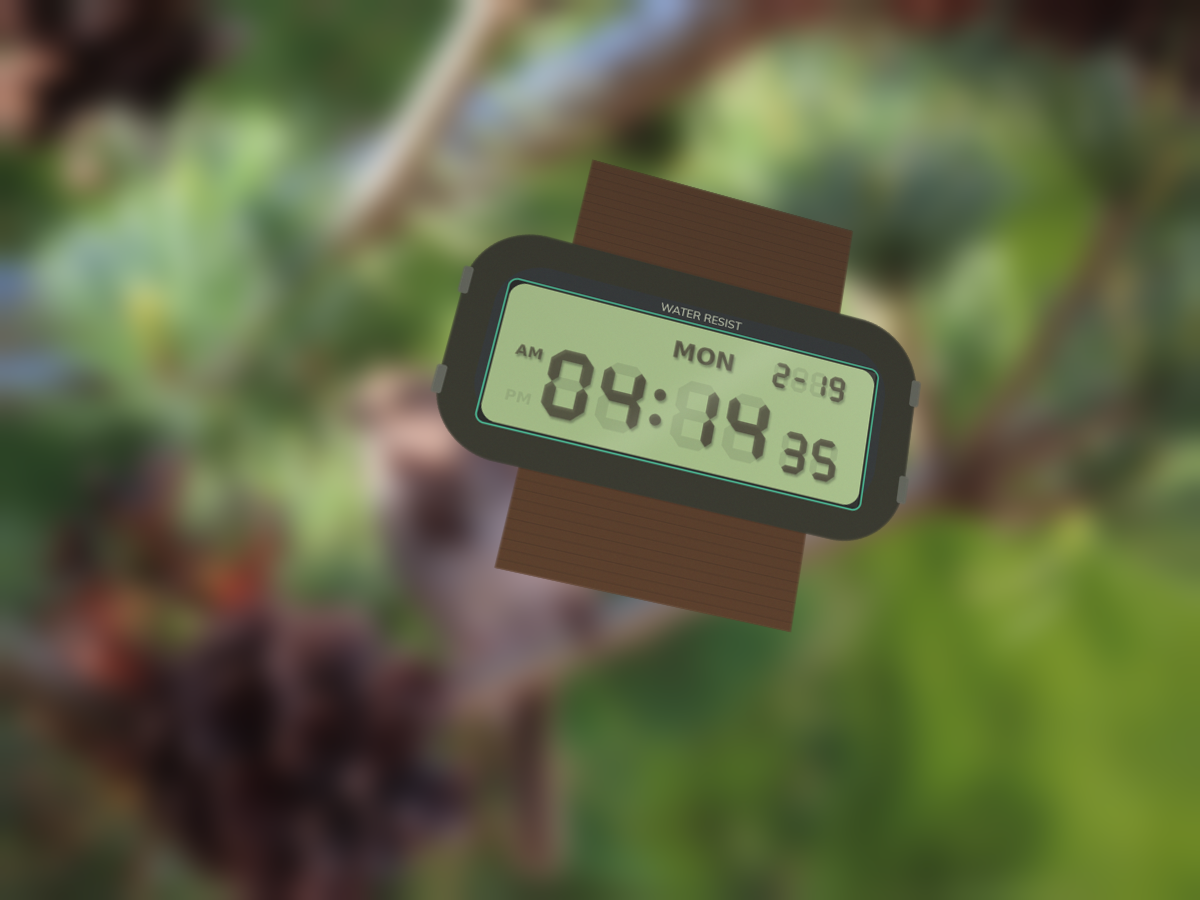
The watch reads 4,14,35
